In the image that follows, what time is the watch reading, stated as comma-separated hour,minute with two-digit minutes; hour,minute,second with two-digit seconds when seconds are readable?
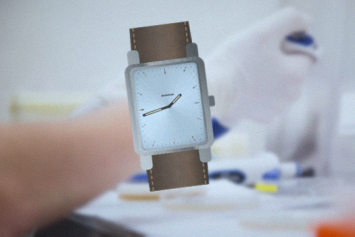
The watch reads 1,43
